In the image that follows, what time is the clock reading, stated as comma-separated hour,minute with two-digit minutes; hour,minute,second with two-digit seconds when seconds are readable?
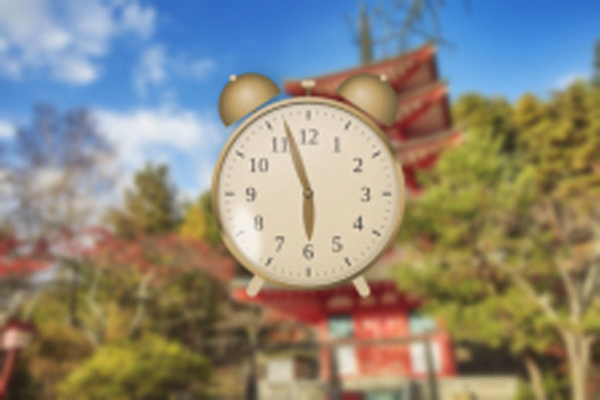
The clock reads 5,57
